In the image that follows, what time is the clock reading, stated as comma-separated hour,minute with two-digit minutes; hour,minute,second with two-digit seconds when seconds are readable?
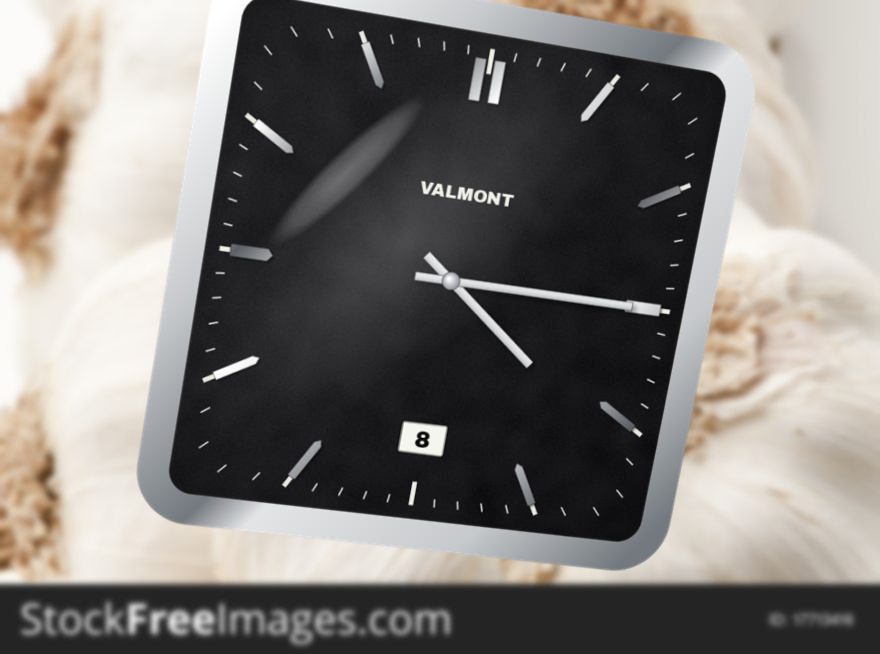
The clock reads 4,15
